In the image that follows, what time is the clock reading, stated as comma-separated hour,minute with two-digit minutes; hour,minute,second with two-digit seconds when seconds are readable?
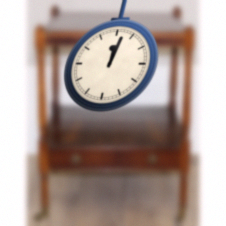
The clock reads 12,02
